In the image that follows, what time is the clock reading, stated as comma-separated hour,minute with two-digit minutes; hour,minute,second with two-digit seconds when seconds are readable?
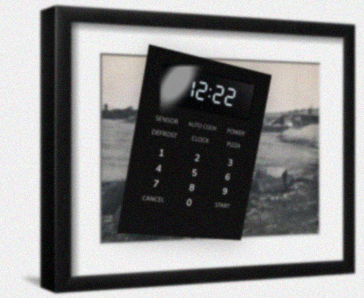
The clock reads 12,22
